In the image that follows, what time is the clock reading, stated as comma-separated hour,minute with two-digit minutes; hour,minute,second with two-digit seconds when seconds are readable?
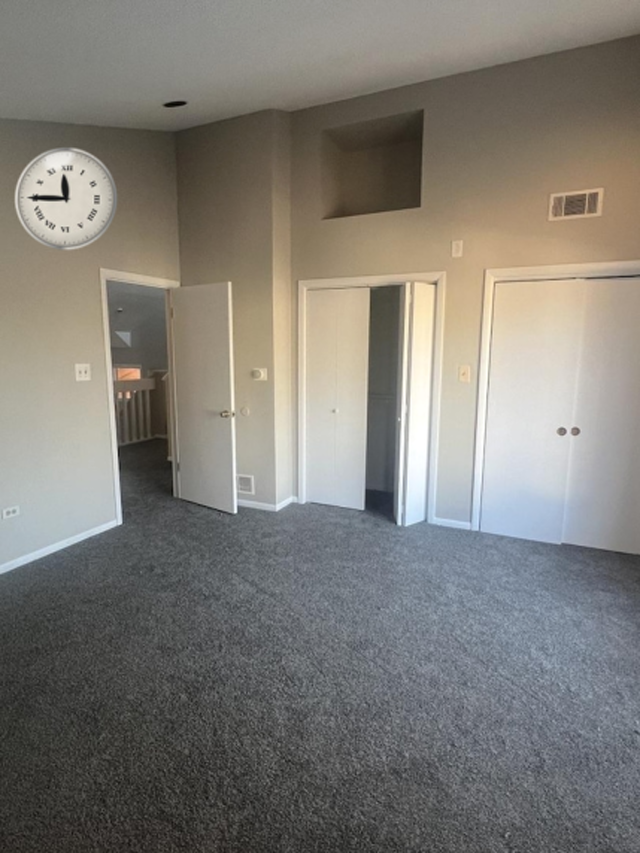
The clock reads 11,45
